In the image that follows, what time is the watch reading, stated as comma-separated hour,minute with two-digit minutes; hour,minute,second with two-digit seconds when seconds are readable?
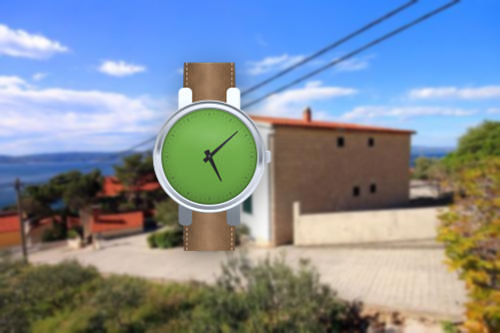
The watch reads 5,08
